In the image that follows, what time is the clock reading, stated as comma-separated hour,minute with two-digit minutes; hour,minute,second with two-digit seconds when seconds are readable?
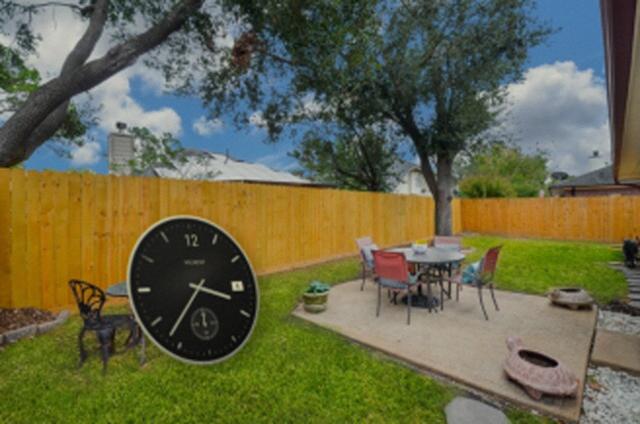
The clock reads 3,37
